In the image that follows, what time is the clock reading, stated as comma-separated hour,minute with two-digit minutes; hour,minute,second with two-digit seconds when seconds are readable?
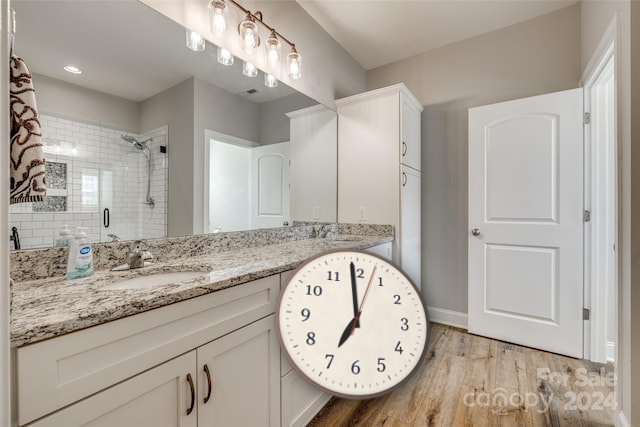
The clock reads 6,59,03
